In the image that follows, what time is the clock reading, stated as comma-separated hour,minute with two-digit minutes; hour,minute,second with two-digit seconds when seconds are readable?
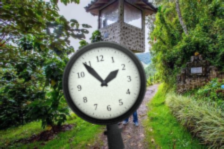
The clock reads 1,54
